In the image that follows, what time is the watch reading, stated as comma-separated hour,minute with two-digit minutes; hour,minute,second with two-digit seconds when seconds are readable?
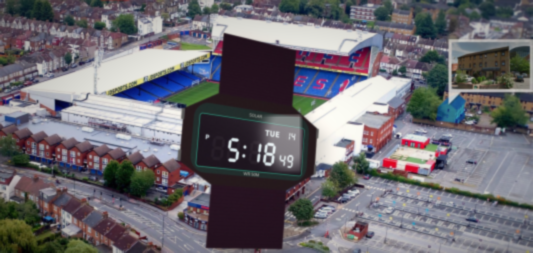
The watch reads 5,18,49
